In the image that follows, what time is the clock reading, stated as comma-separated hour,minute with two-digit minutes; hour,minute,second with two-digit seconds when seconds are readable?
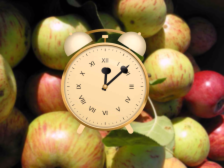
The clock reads 12,08
